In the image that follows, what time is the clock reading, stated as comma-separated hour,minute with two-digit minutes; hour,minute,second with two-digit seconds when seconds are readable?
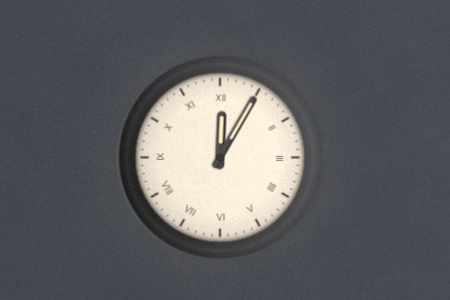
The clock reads 12,05
